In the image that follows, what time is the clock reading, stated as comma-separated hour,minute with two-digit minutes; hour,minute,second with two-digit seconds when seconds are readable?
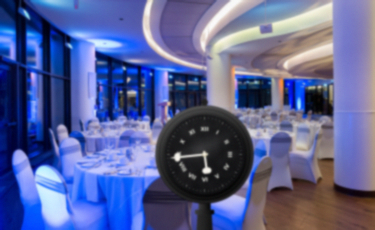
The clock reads 5,44
